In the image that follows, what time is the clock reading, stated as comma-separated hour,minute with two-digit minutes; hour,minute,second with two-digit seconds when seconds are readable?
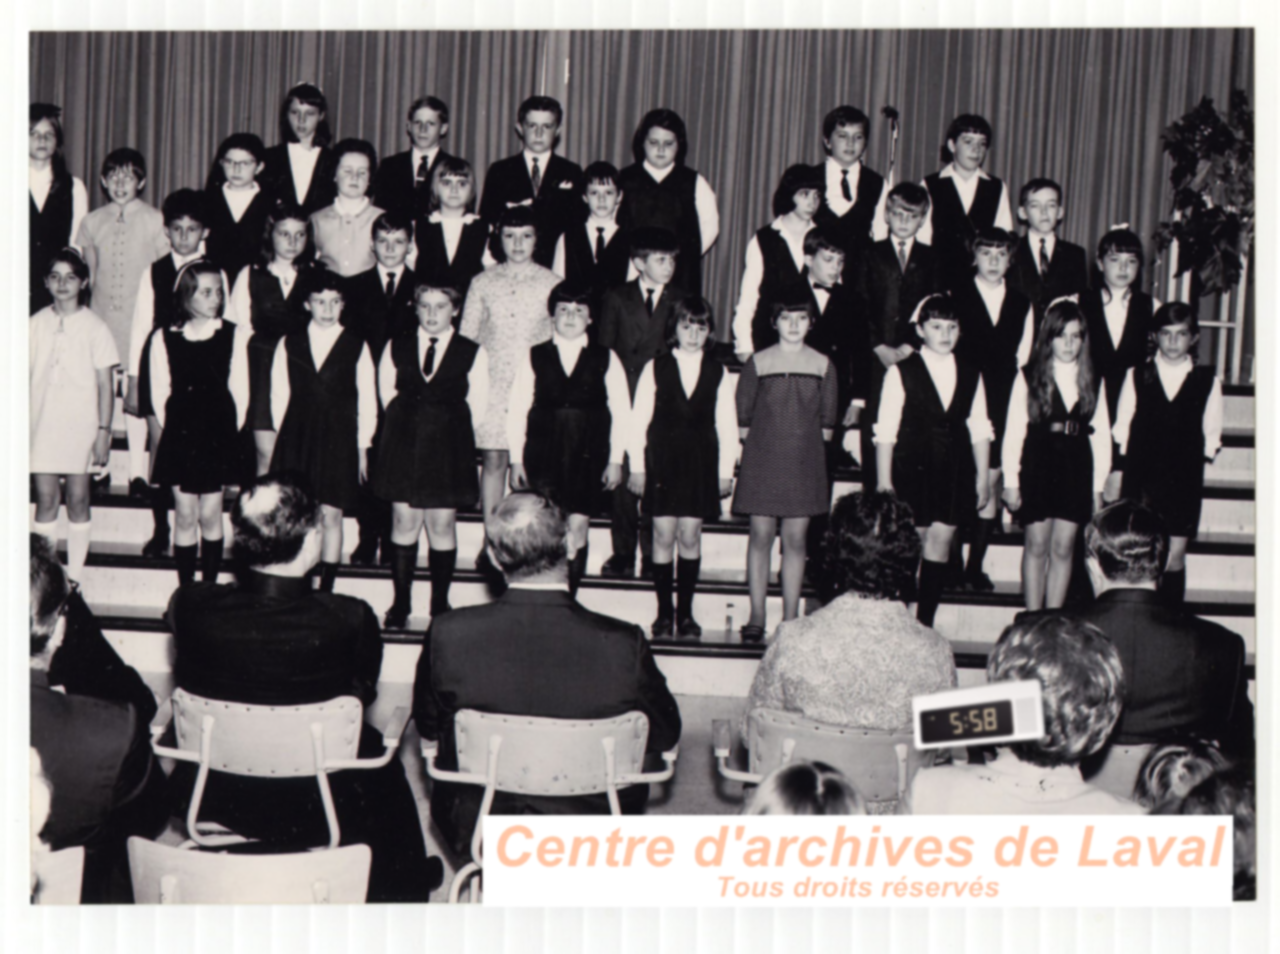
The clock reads 5,58
